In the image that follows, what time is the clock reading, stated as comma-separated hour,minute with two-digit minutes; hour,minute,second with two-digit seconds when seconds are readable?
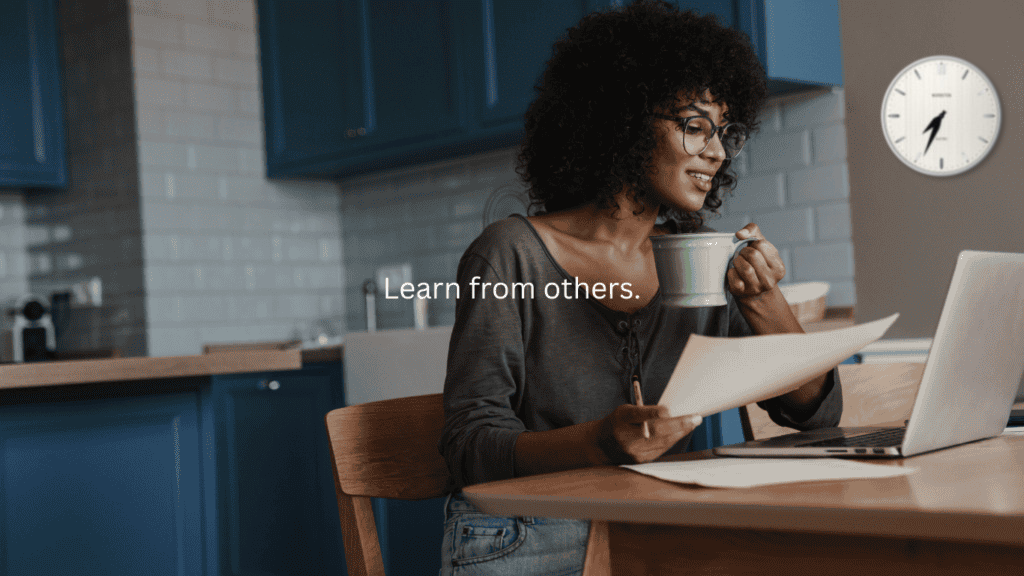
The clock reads 7,34
